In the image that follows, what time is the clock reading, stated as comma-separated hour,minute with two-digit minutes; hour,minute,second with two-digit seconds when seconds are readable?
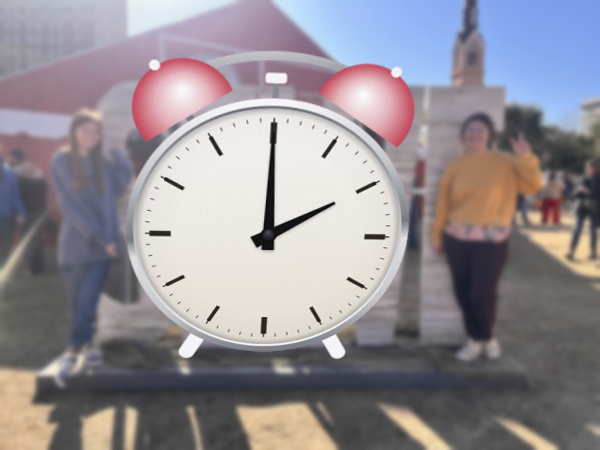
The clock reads 2,00
